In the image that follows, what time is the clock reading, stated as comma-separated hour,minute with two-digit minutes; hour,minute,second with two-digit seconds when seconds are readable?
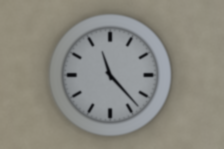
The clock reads 11,23
